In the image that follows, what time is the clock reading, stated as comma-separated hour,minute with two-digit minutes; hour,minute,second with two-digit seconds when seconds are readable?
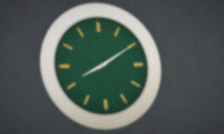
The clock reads 8,10
